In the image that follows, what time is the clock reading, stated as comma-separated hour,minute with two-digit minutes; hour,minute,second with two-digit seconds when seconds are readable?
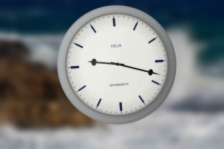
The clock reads 9,18
